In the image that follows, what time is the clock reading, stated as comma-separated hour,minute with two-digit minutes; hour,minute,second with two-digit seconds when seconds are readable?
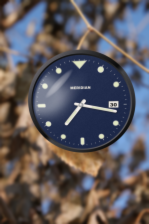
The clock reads 7,17
